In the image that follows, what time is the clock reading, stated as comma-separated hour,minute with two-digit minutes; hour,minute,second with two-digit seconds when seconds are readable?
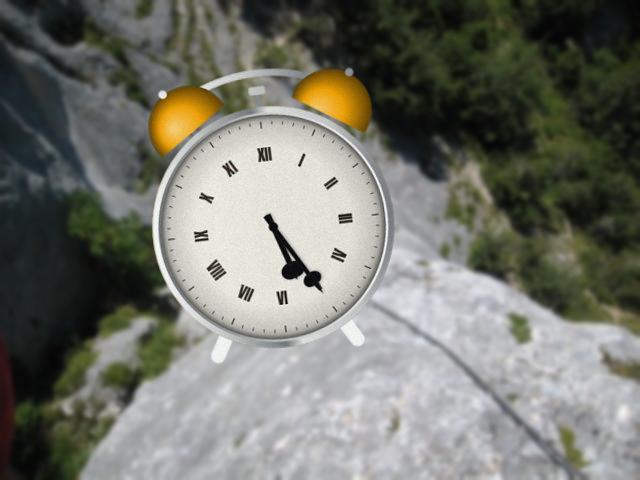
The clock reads 5,25
